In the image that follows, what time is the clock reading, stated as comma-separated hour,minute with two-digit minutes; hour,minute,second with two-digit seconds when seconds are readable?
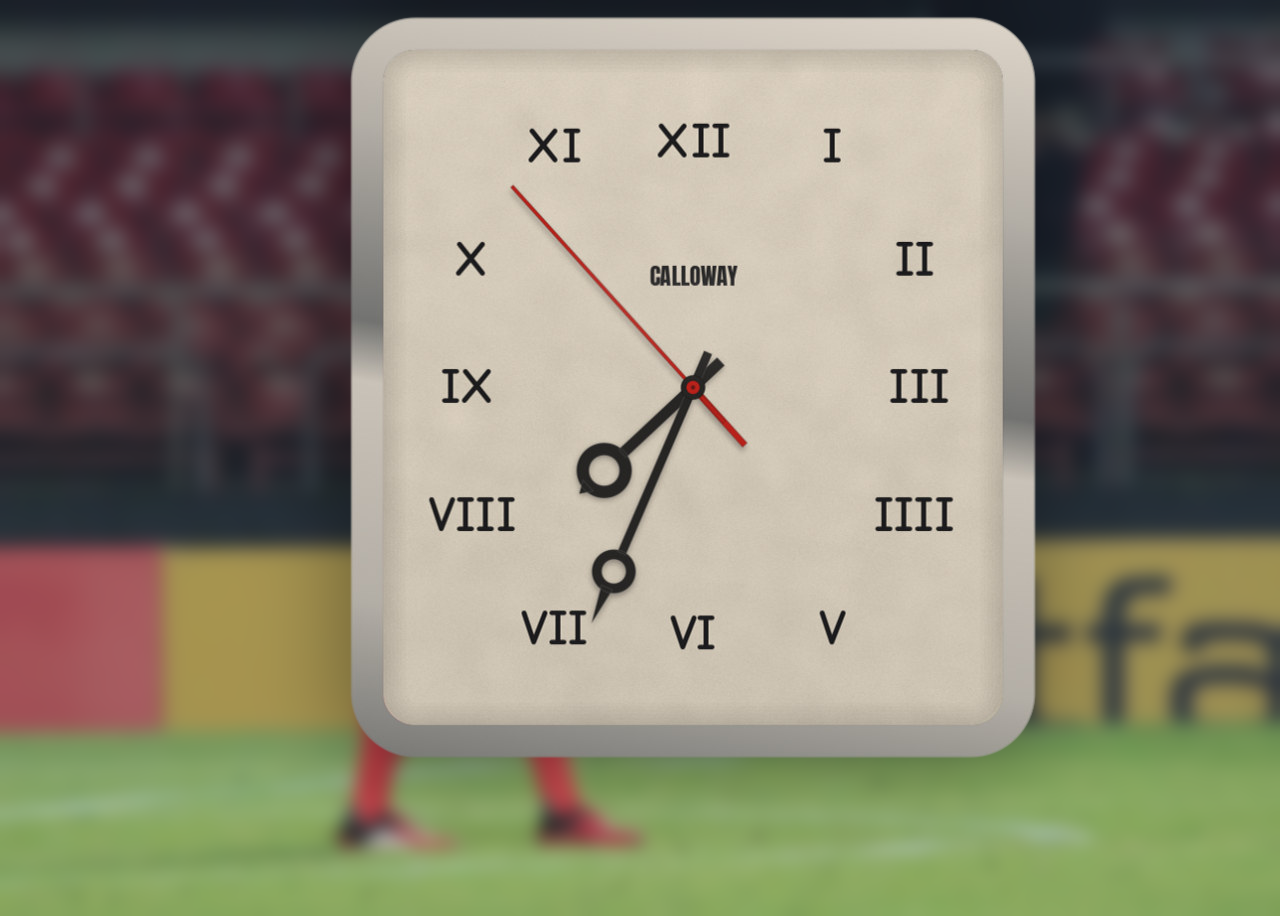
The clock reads 7,33,53
